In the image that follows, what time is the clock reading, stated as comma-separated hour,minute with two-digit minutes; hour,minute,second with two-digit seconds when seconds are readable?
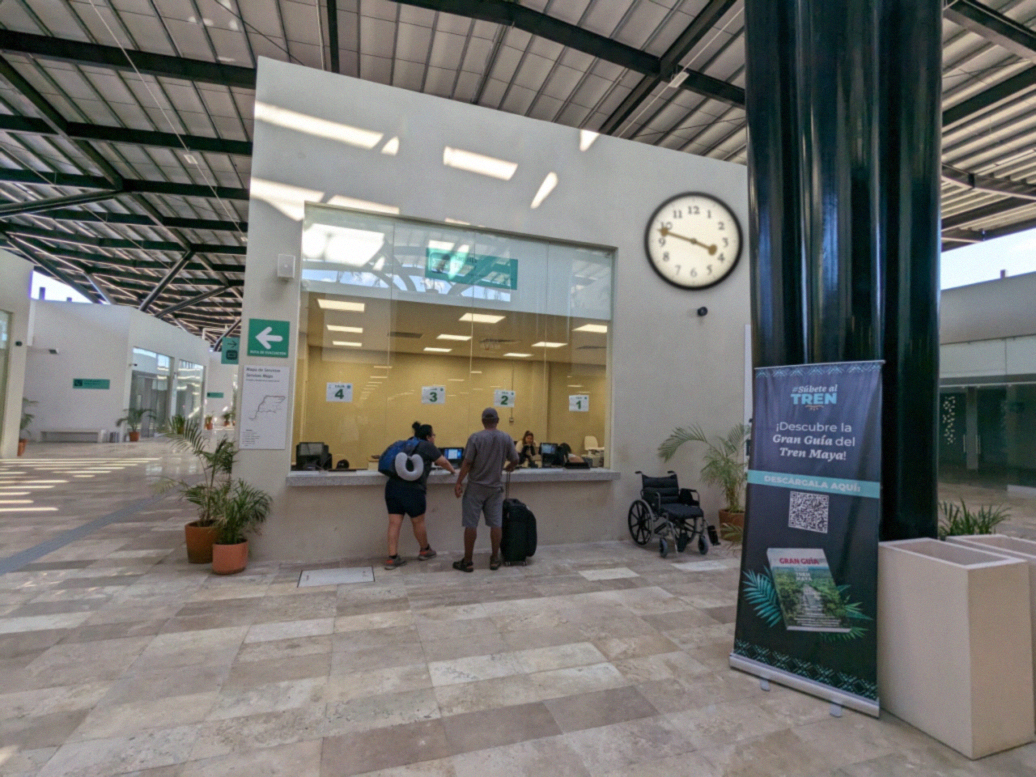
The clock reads 3,48
